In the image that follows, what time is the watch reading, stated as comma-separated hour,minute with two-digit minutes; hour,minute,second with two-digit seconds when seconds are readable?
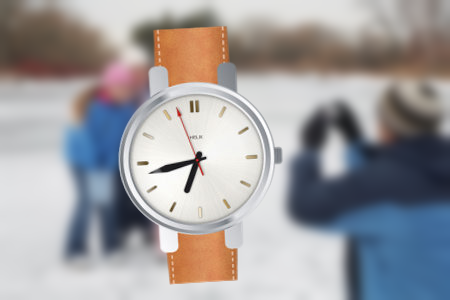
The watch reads 6,42,57
